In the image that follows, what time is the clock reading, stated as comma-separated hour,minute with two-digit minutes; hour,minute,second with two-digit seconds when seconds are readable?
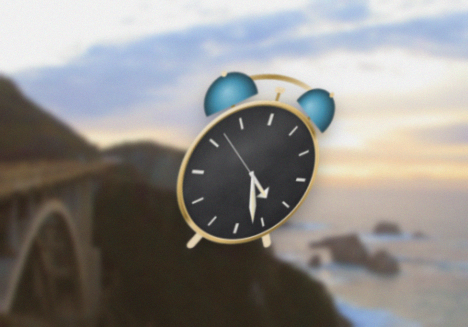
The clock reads 4,26,52
